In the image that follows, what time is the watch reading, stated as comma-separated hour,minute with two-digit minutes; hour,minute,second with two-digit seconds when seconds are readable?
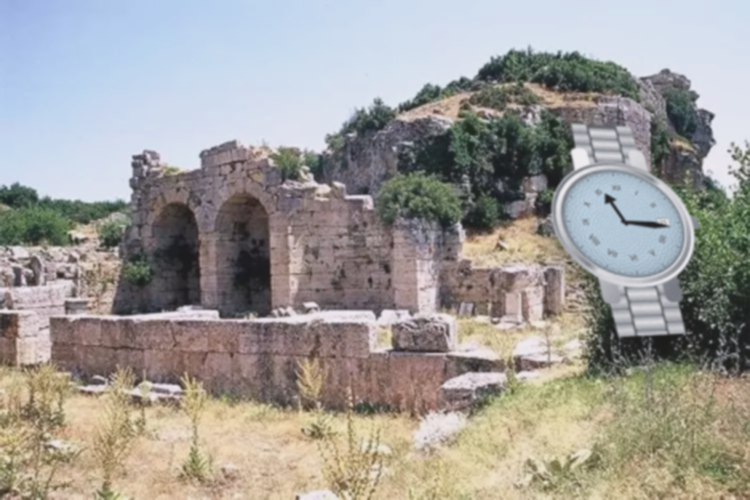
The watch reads 11,16
